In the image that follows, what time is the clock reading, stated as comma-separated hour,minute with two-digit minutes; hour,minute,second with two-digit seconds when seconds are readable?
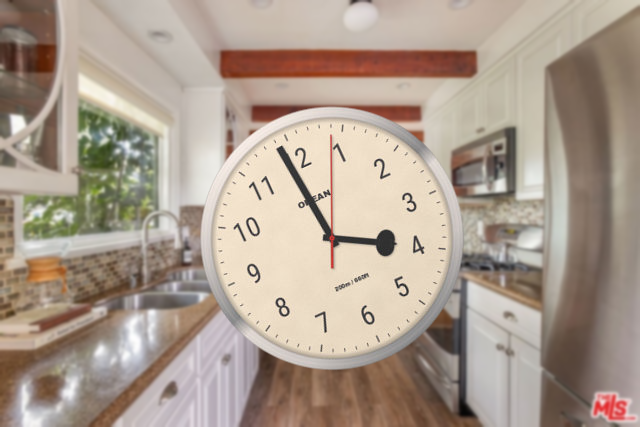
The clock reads 3,59,04
